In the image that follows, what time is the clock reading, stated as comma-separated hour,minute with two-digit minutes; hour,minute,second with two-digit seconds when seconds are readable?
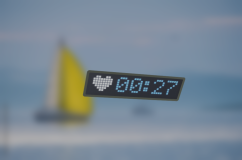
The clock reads 0,27
